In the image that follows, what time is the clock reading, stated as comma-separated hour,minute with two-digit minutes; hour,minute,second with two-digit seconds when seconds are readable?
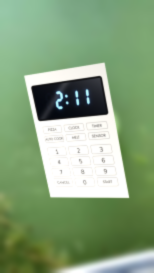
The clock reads 2,11
